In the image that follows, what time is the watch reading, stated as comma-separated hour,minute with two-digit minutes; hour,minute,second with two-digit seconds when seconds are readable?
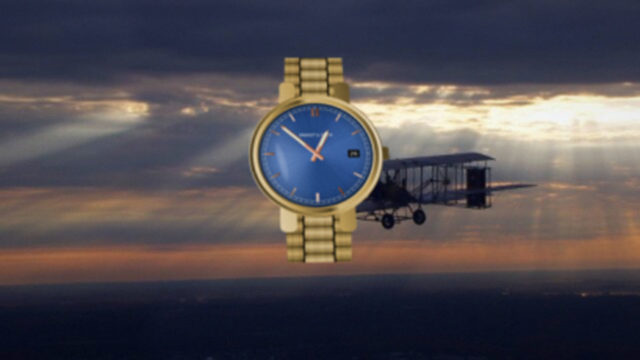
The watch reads 12,52
